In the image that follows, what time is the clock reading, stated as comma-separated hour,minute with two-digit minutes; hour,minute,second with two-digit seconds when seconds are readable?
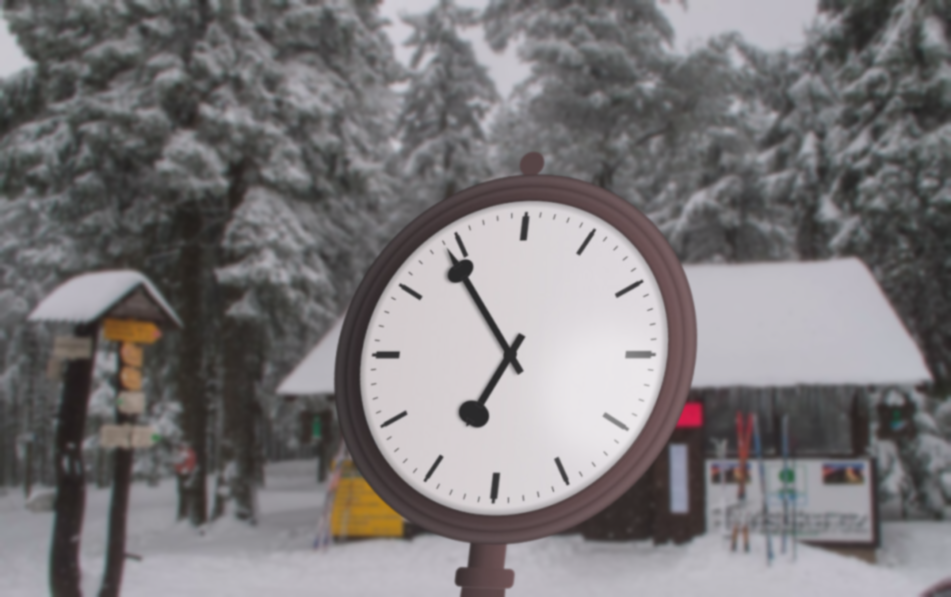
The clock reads 6,54
